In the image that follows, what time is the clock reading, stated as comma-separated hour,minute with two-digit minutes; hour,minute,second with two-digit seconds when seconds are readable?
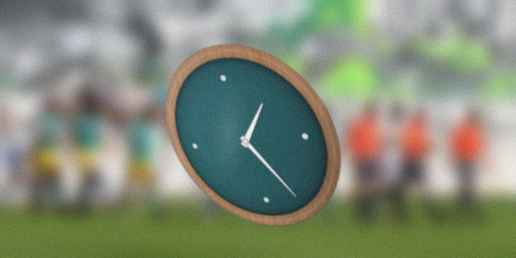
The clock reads 1,25
